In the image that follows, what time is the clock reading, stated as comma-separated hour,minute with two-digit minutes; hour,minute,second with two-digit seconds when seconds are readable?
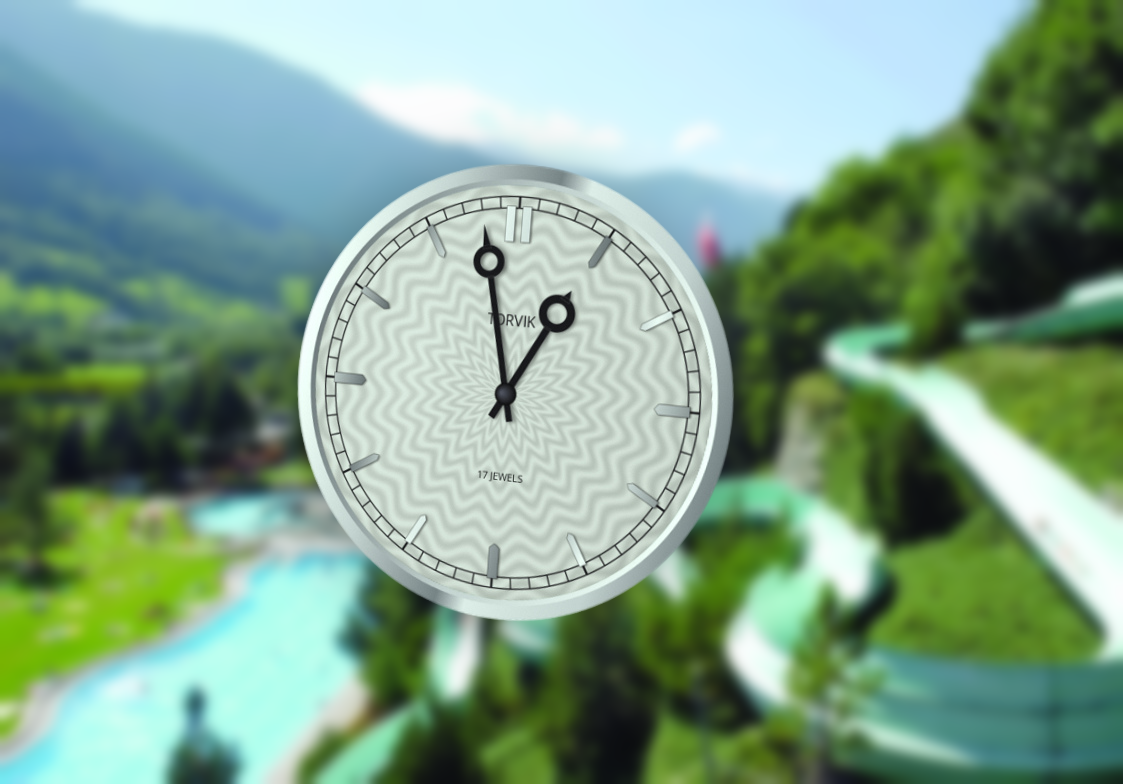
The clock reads 12,58
